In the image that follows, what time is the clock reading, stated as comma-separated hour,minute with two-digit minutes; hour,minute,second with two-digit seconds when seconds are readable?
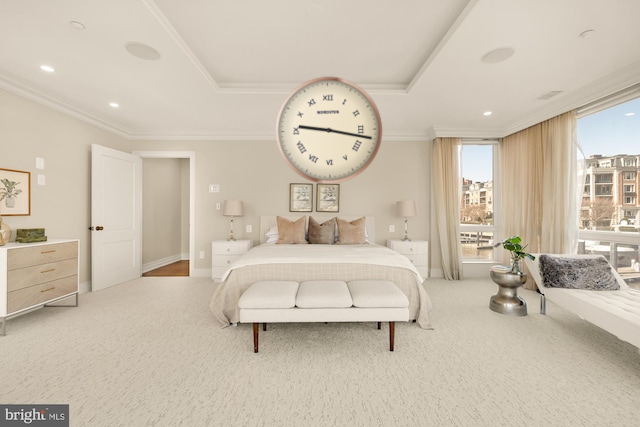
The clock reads 9,17
